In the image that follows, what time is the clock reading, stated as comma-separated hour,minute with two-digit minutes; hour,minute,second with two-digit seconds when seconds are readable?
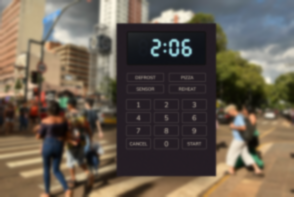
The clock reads 2,06
